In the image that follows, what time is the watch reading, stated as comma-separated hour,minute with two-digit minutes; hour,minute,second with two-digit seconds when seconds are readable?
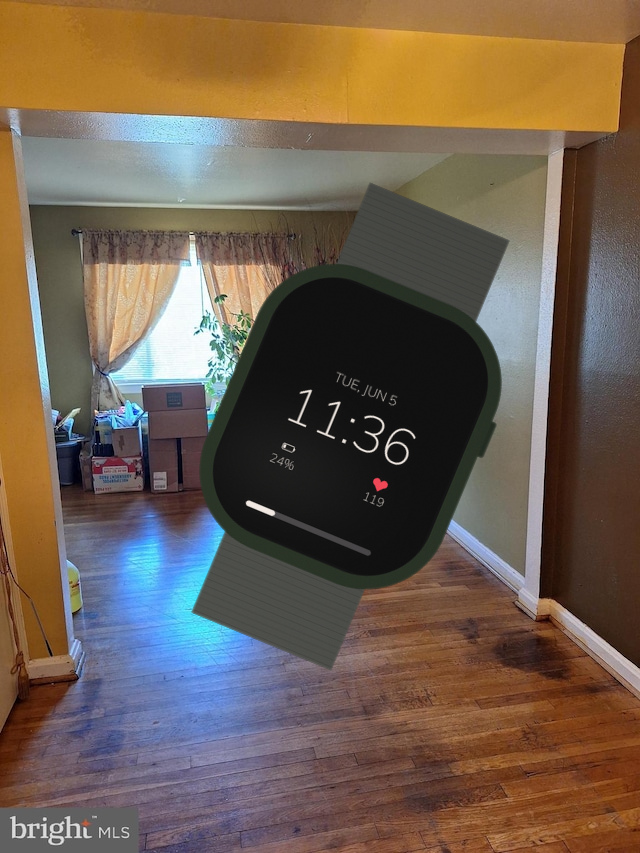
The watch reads 11,36
